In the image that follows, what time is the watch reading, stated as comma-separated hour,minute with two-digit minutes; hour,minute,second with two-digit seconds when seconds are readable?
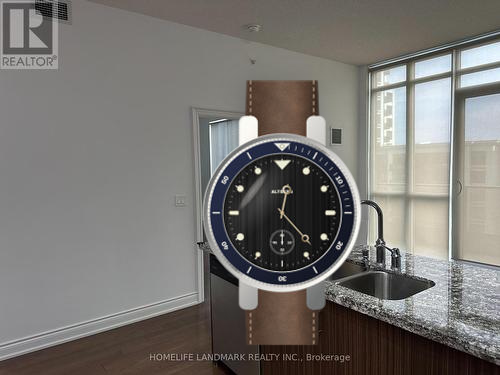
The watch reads 12,23
